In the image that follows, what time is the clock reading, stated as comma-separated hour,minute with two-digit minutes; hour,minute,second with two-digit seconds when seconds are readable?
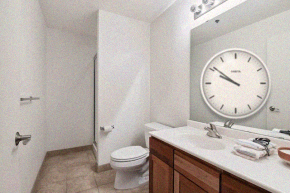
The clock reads 9,51
